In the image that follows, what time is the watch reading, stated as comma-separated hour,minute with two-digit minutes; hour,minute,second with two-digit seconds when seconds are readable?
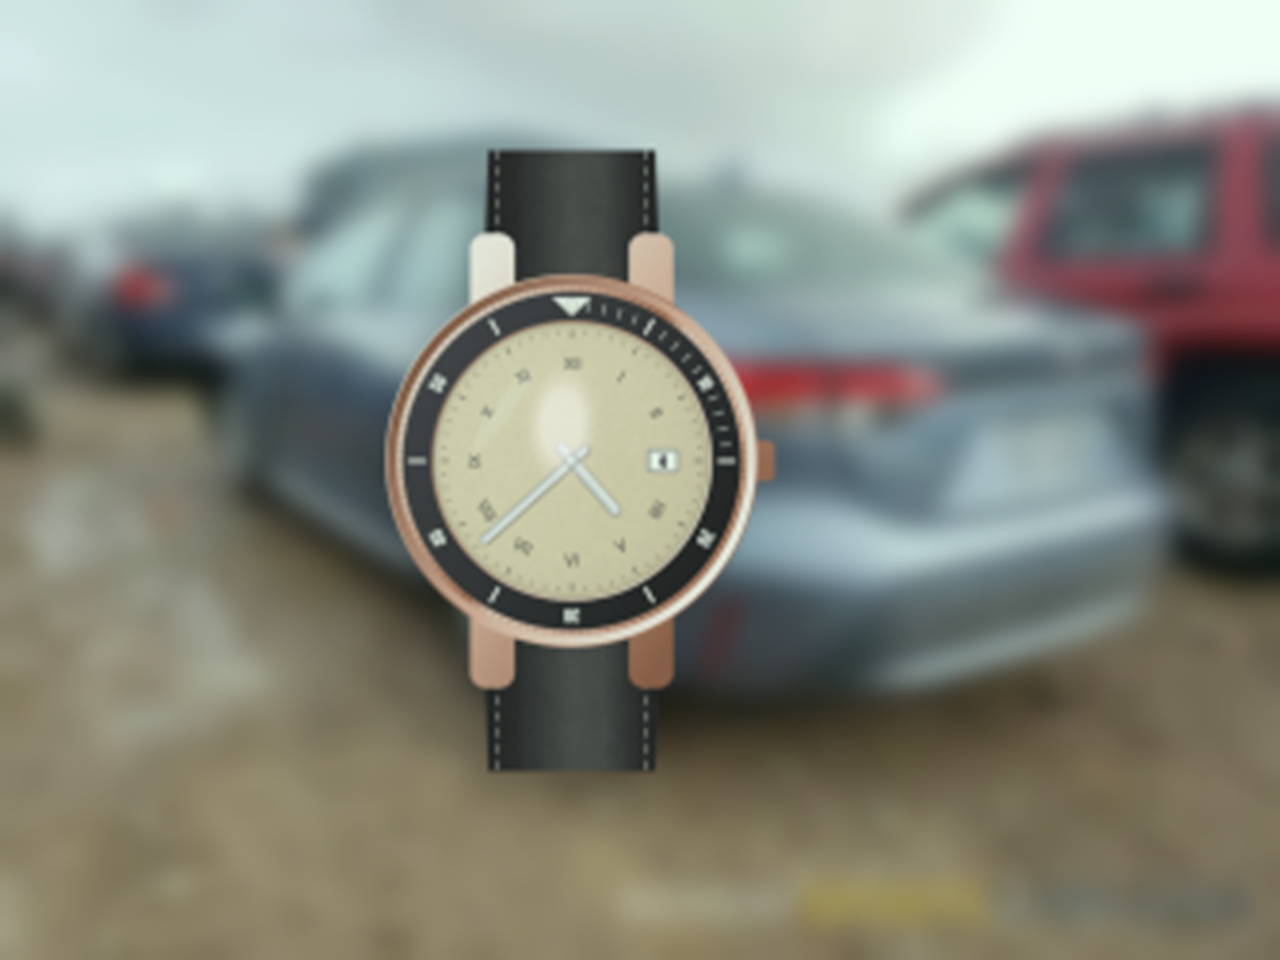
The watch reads 4,38
